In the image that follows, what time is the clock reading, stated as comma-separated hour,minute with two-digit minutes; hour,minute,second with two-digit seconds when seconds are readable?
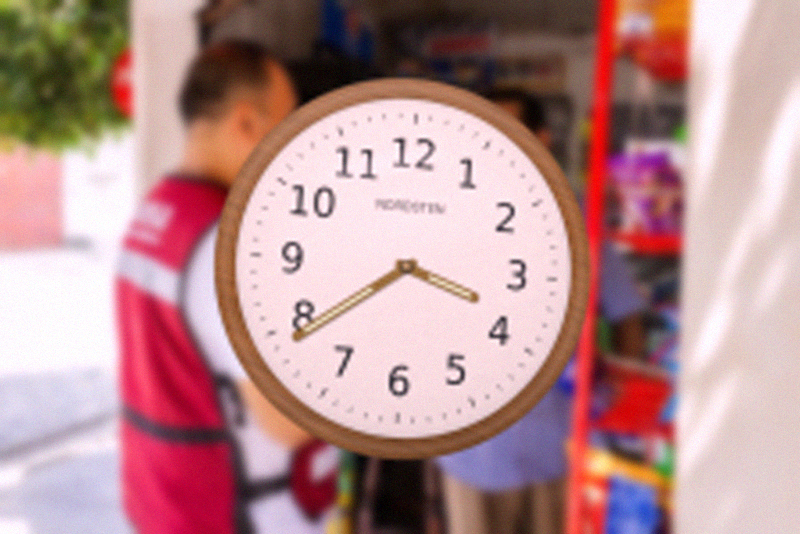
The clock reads 3,39
